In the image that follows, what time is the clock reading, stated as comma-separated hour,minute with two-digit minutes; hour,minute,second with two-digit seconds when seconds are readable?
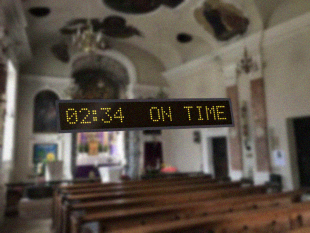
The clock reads 2,34
